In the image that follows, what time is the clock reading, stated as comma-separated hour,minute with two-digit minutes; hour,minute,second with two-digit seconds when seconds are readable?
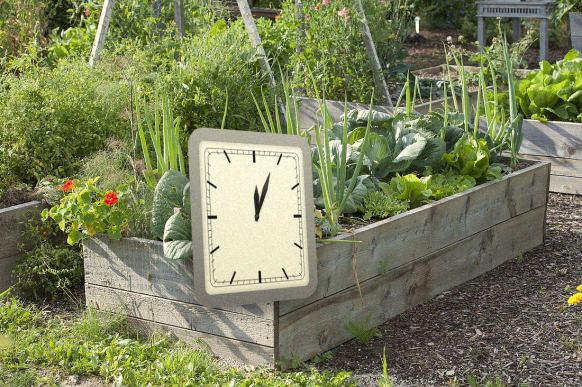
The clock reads 12,04
